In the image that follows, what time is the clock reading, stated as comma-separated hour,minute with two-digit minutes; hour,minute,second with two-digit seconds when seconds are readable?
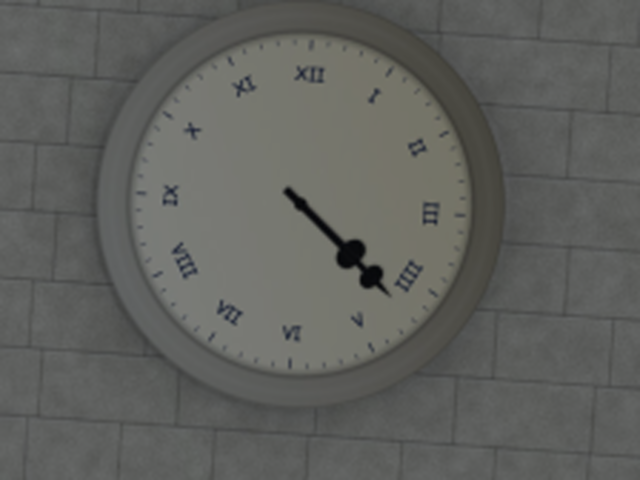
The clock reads 4,22
